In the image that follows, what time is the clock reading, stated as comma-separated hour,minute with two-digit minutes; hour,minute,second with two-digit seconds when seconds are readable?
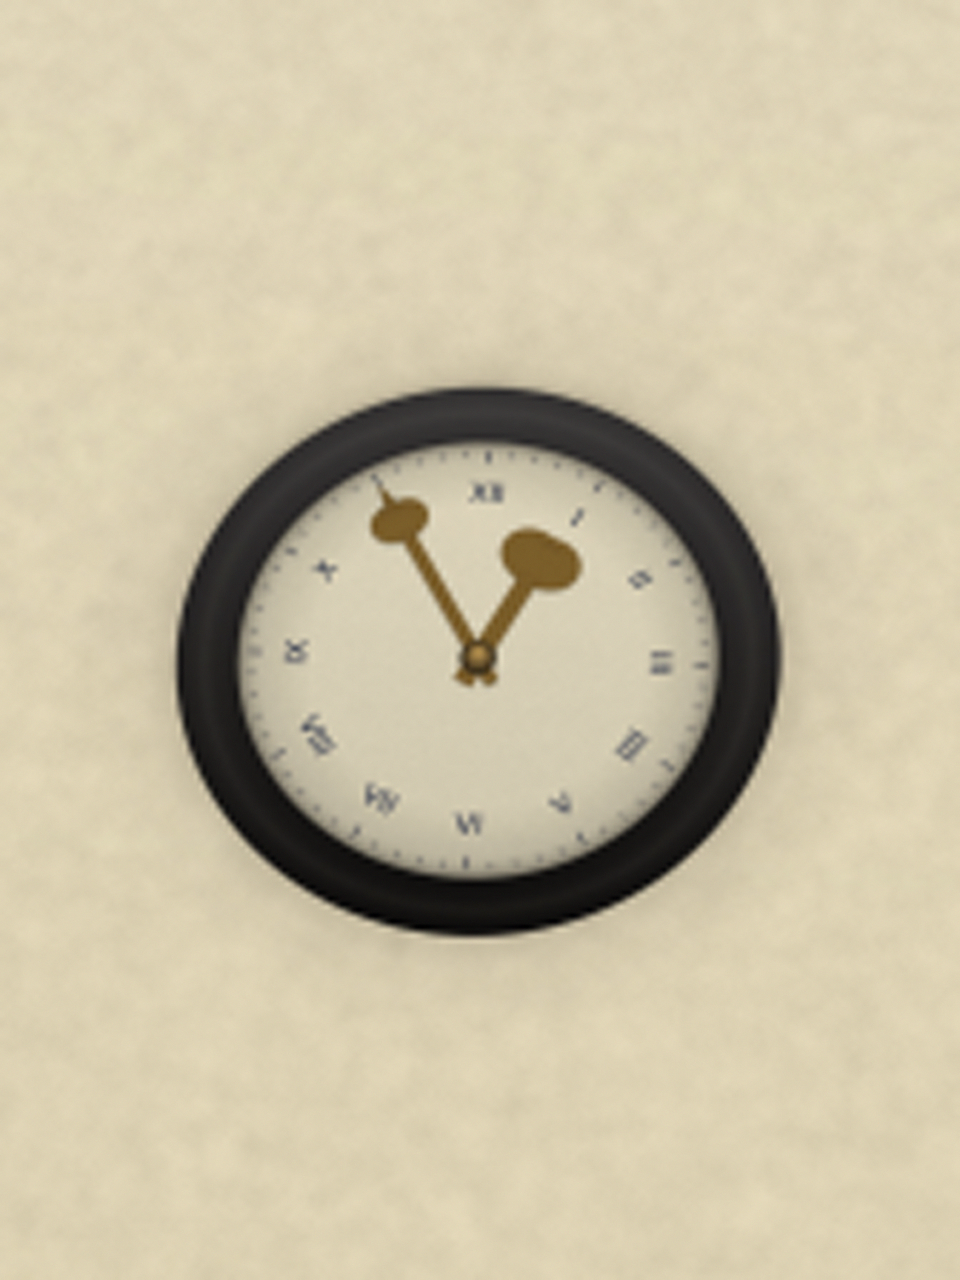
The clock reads 12,55
